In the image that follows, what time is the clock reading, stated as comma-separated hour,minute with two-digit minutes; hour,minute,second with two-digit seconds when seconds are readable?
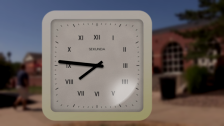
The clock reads 7,46
